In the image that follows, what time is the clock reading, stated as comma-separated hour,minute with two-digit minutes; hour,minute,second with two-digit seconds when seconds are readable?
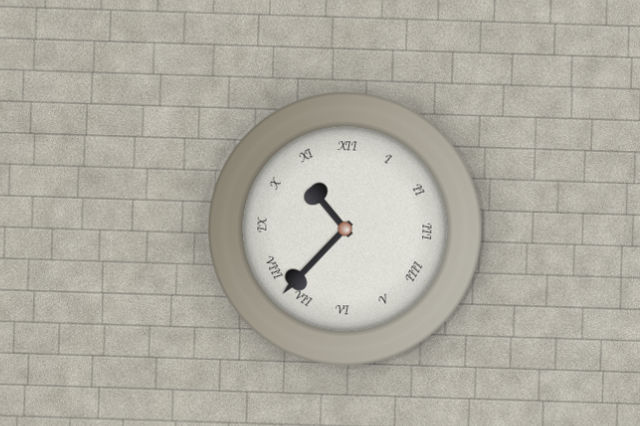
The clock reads 10,37
